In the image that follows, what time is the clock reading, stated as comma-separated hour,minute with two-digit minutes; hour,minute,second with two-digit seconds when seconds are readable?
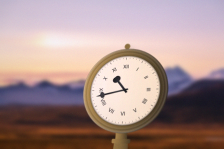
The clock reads 10,43
